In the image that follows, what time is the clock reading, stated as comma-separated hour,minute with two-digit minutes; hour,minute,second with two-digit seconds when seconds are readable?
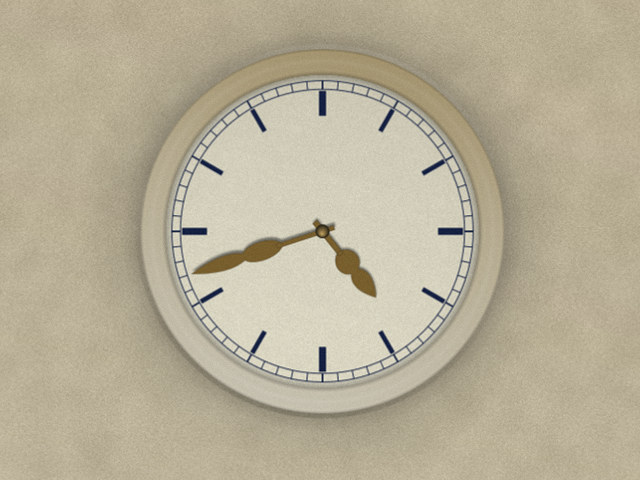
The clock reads 4,42
